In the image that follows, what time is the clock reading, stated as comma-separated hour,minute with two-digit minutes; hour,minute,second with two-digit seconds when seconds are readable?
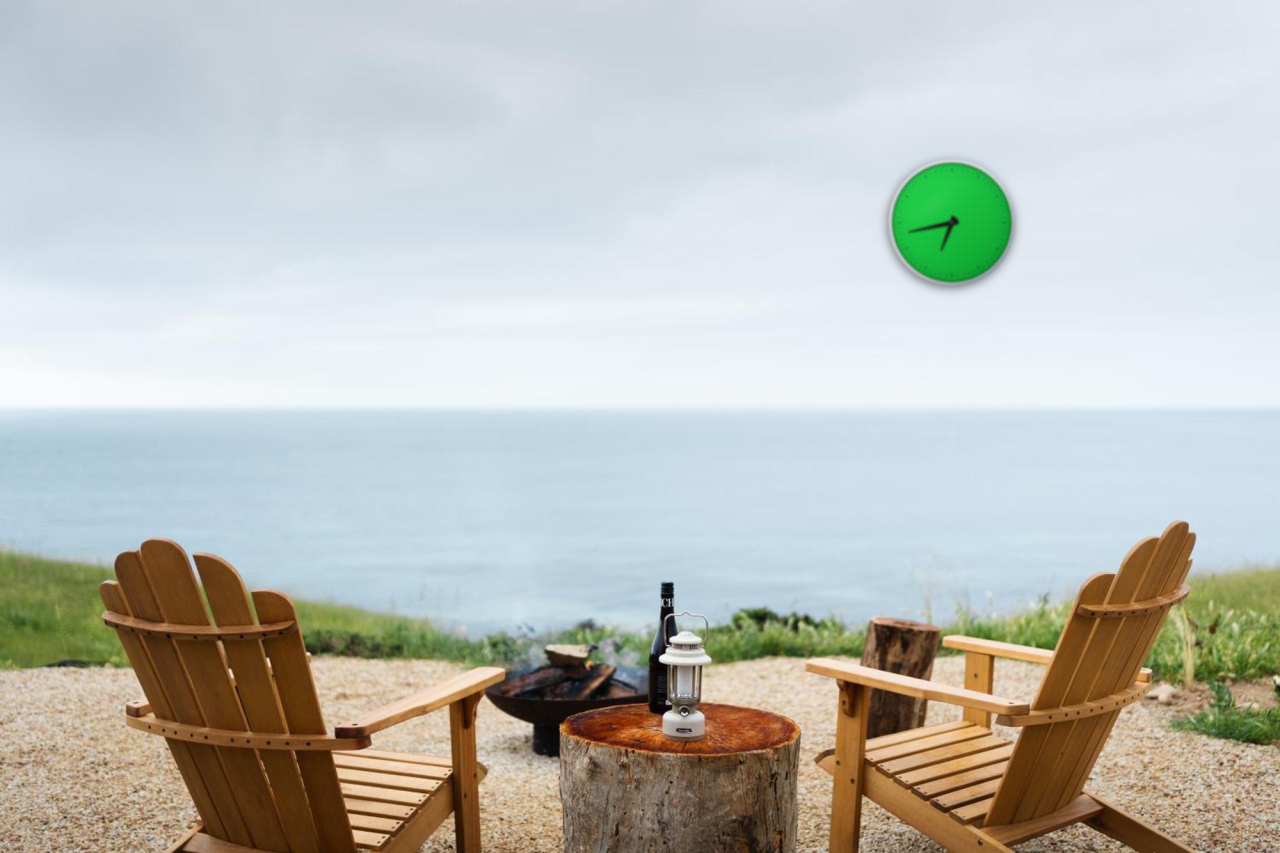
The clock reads 6,43
